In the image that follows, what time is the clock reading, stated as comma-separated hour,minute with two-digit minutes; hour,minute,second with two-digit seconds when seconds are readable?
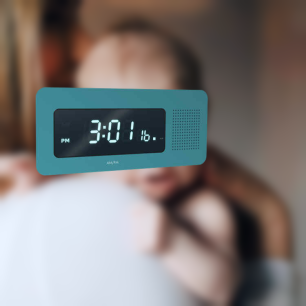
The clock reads 3,01,16
